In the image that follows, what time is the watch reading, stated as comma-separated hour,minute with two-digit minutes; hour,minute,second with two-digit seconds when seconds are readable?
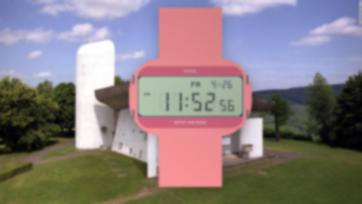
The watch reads 11,52,56
